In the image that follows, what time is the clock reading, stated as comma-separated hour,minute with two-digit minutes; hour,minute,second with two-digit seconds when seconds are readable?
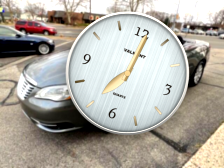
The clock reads 7,01
